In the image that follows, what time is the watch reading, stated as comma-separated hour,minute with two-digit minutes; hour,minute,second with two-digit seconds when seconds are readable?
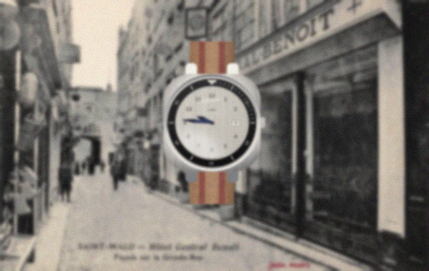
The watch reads 9,46
